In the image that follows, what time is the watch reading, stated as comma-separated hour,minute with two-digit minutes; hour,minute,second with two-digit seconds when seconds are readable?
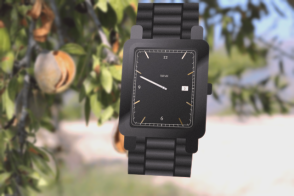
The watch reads 9,49
